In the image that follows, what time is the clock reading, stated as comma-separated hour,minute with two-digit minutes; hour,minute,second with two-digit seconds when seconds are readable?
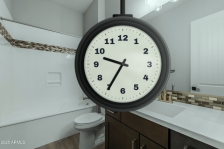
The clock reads 9,35
